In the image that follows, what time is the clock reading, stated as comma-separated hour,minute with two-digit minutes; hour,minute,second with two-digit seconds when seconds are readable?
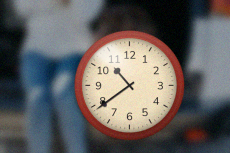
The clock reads 10,39
